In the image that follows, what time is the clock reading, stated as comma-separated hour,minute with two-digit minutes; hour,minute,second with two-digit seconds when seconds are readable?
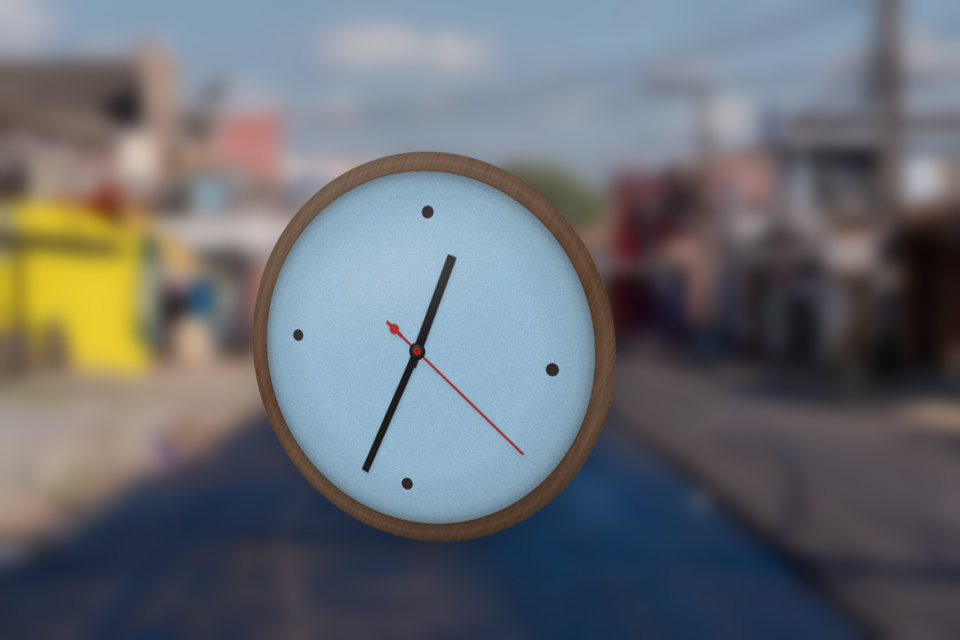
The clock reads 12,33,21
